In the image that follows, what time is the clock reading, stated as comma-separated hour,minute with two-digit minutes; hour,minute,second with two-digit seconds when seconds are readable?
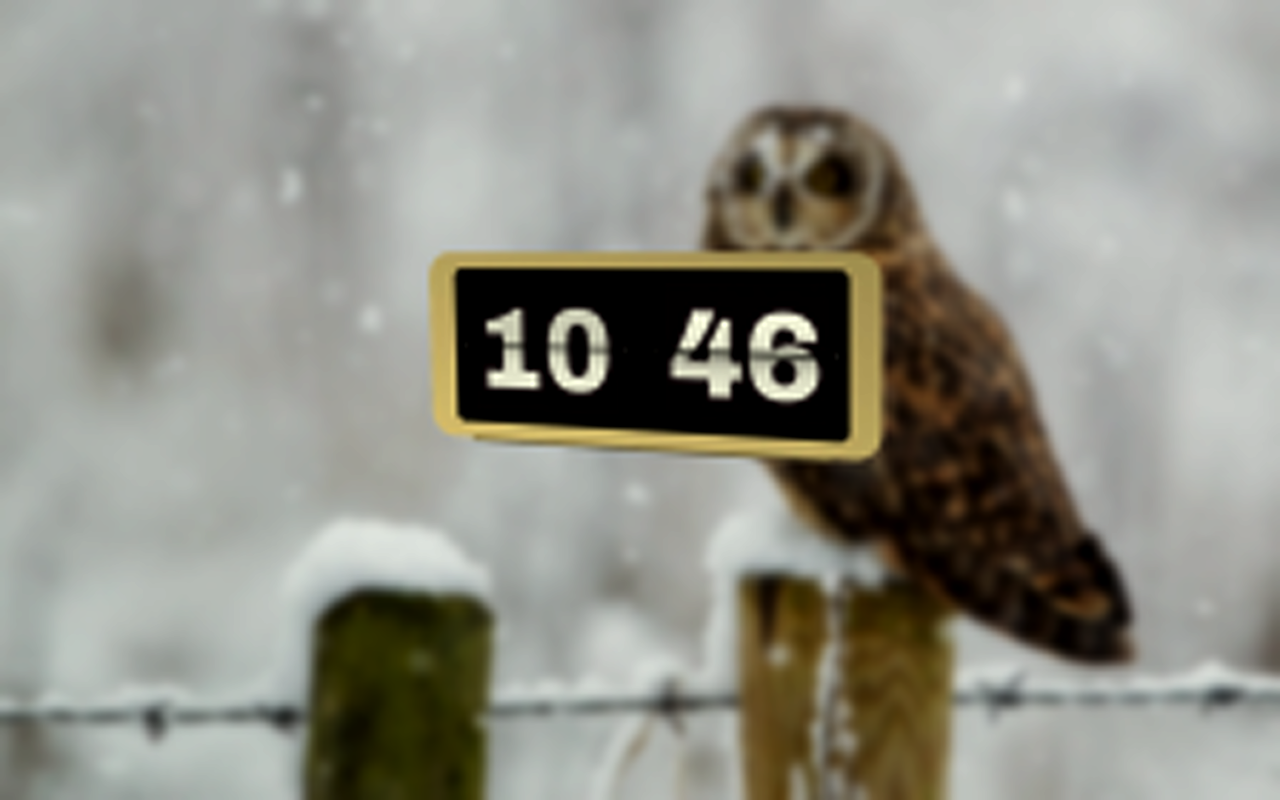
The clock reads 10,46
